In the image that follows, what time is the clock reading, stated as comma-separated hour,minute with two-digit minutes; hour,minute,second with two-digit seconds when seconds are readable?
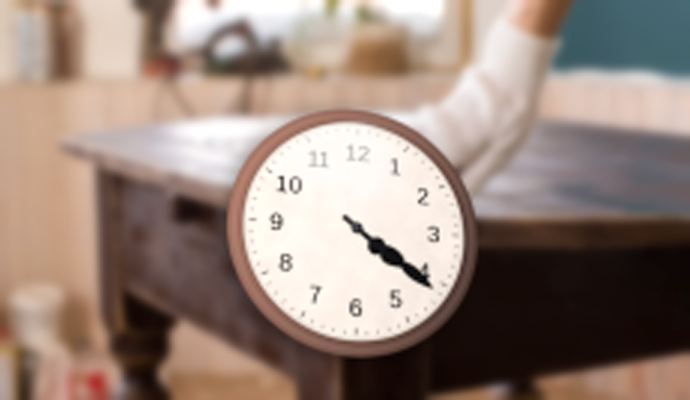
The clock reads 4,21
